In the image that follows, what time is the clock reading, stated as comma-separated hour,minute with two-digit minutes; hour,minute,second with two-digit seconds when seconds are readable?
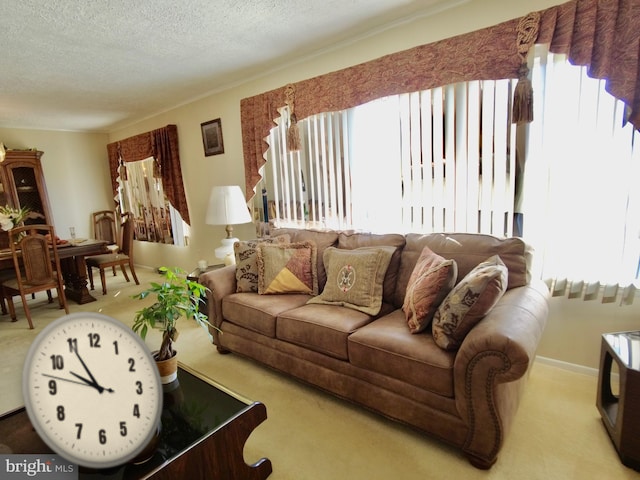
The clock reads 9,54,47
